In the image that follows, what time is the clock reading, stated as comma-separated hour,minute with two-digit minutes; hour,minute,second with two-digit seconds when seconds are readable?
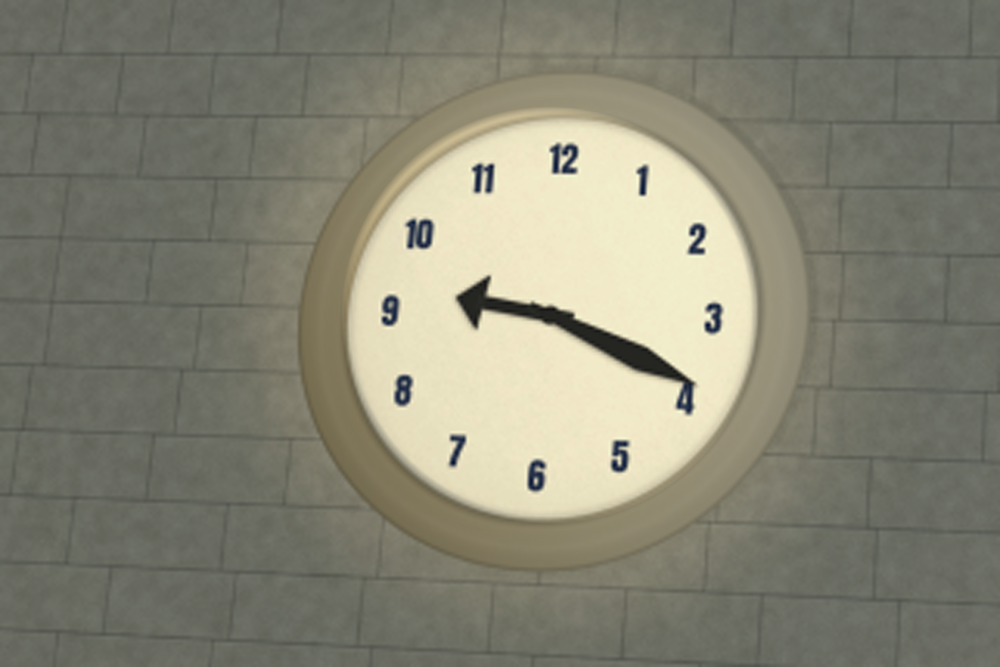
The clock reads 9,19
